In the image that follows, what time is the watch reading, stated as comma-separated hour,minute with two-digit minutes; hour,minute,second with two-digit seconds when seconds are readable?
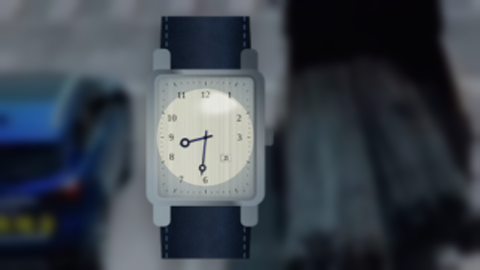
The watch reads 8,31
